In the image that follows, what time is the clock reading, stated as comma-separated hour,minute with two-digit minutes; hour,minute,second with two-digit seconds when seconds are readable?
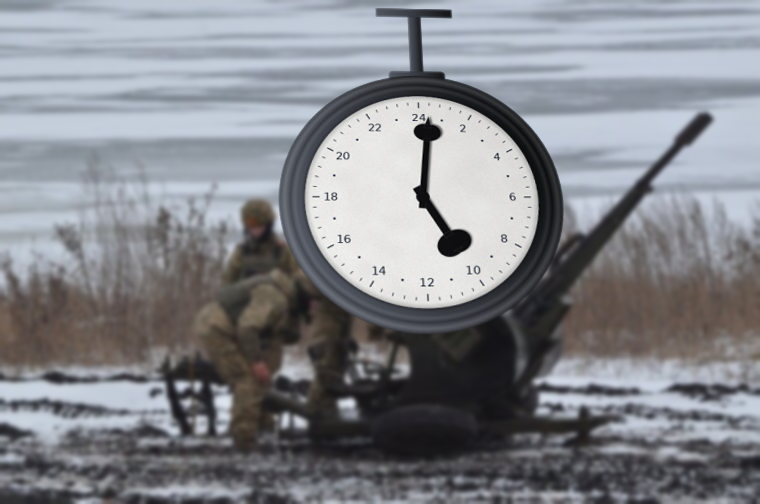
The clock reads 10,01
